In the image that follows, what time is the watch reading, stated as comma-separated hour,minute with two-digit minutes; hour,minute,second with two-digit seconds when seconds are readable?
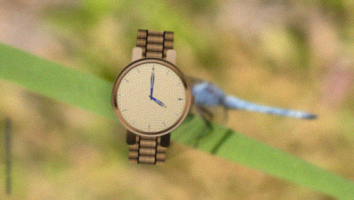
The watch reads 4,00
